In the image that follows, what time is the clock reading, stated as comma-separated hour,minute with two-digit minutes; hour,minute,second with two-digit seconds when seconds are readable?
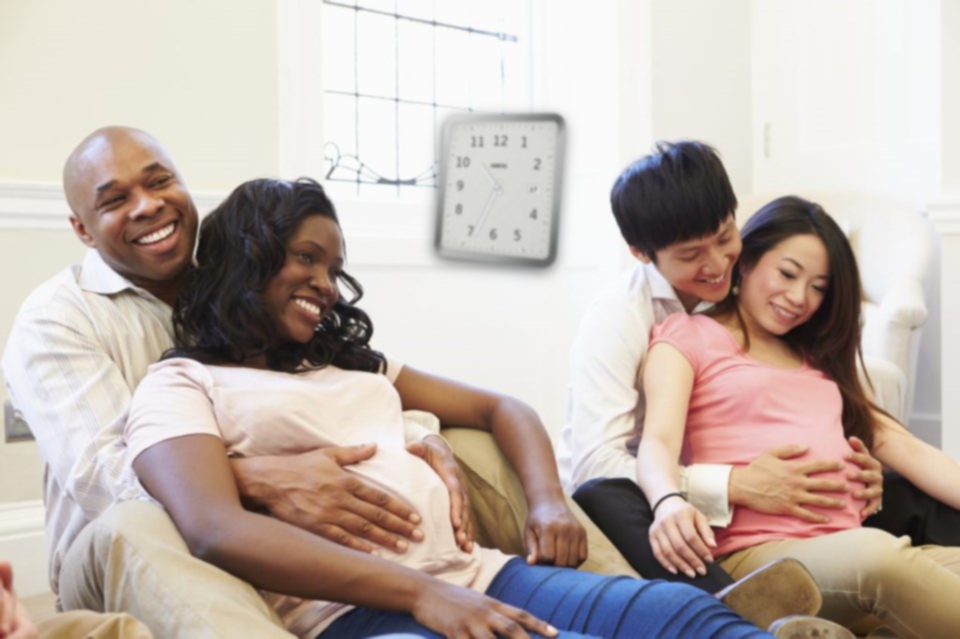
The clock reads 10,34
